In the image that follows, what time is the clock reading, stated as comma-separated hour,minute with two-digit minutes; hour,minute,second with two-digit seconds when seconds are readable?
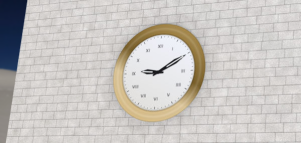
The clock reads 9,10
